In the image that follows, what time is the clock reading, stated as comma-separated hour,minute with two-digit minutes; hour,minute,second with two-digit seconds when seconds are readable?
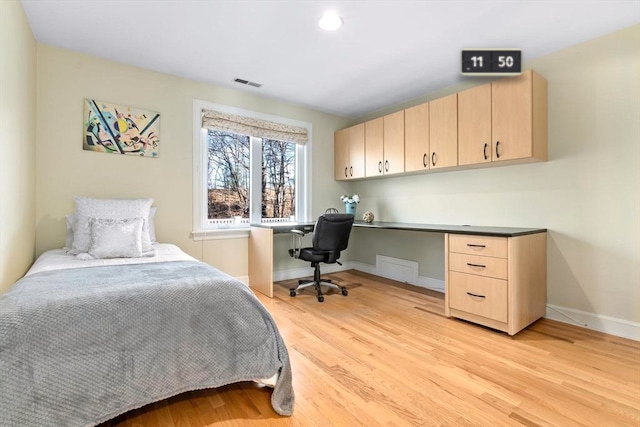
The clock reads 11,50
